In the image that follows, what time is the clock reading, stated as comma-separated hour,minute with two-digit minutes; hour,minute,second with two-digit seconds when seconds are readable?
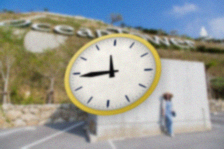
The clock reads 11,44
